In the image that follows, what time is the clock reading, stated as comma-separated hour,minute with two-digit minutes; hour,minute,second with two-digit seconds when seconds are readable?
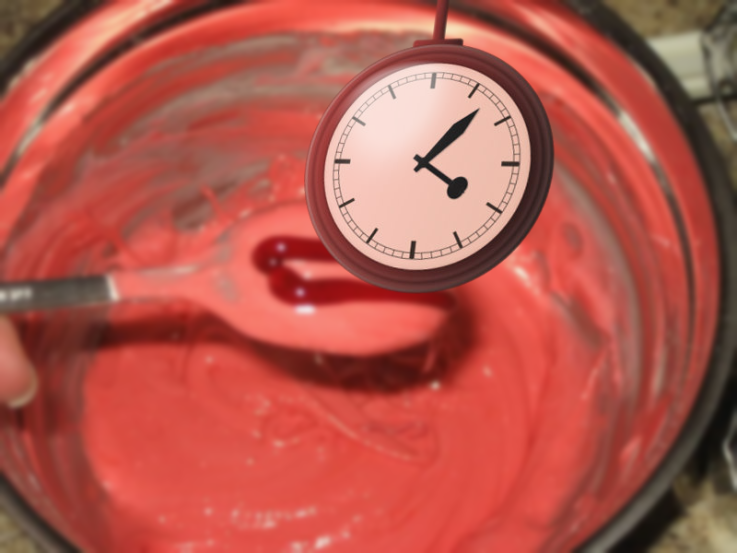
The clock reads 4,07
